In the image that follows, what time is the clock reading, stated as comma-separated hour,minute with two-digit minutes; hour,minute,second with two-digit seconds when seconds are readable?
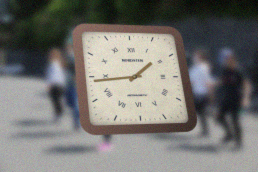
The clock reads 1,44
